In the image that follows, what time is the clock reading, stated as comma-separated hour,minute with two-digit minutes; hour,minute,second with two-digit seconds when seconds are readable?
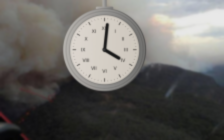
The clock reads 4,01
